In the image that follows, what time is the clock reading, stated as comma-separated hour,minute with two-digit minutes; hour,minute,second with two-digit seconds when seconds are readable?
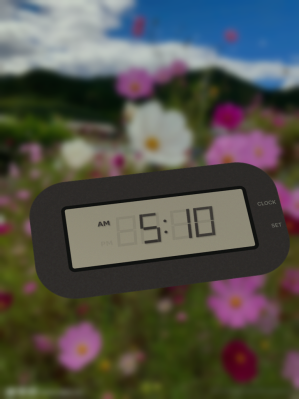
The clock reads 5,10
